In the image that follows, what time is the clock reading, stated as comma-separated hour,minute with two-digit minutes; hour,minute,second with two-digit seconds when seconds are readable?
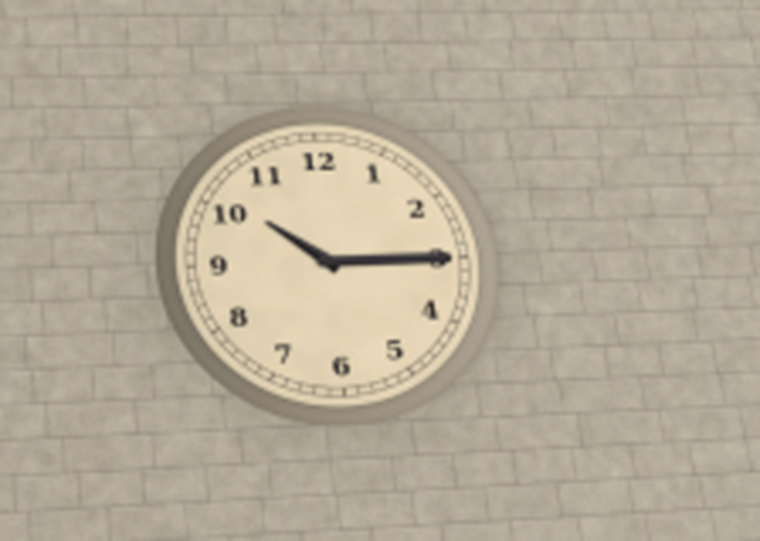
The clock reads 10,15
